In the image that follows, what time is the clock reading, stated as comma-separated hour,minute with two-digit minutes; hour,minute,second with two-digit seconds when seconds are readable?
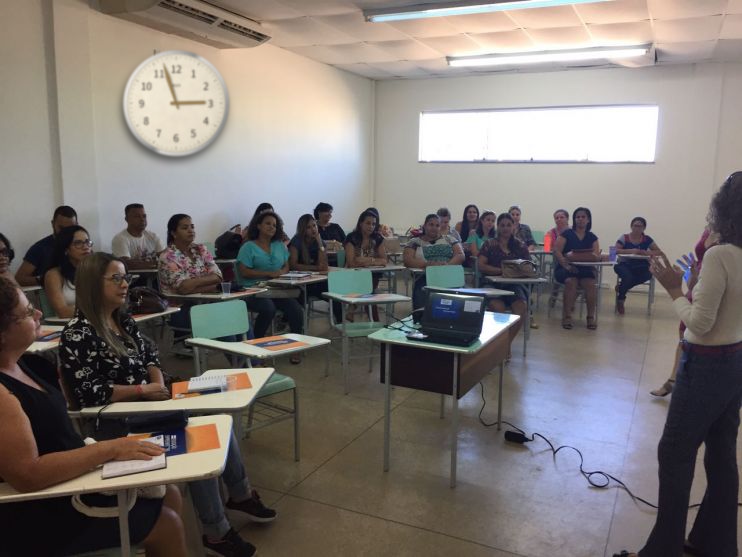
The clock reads 2,57
